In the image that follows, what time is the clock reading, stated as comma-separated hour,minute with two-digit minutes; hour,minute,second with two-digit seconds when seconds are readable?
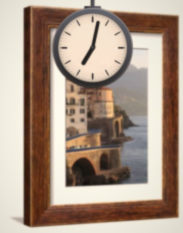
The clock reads 7,02
